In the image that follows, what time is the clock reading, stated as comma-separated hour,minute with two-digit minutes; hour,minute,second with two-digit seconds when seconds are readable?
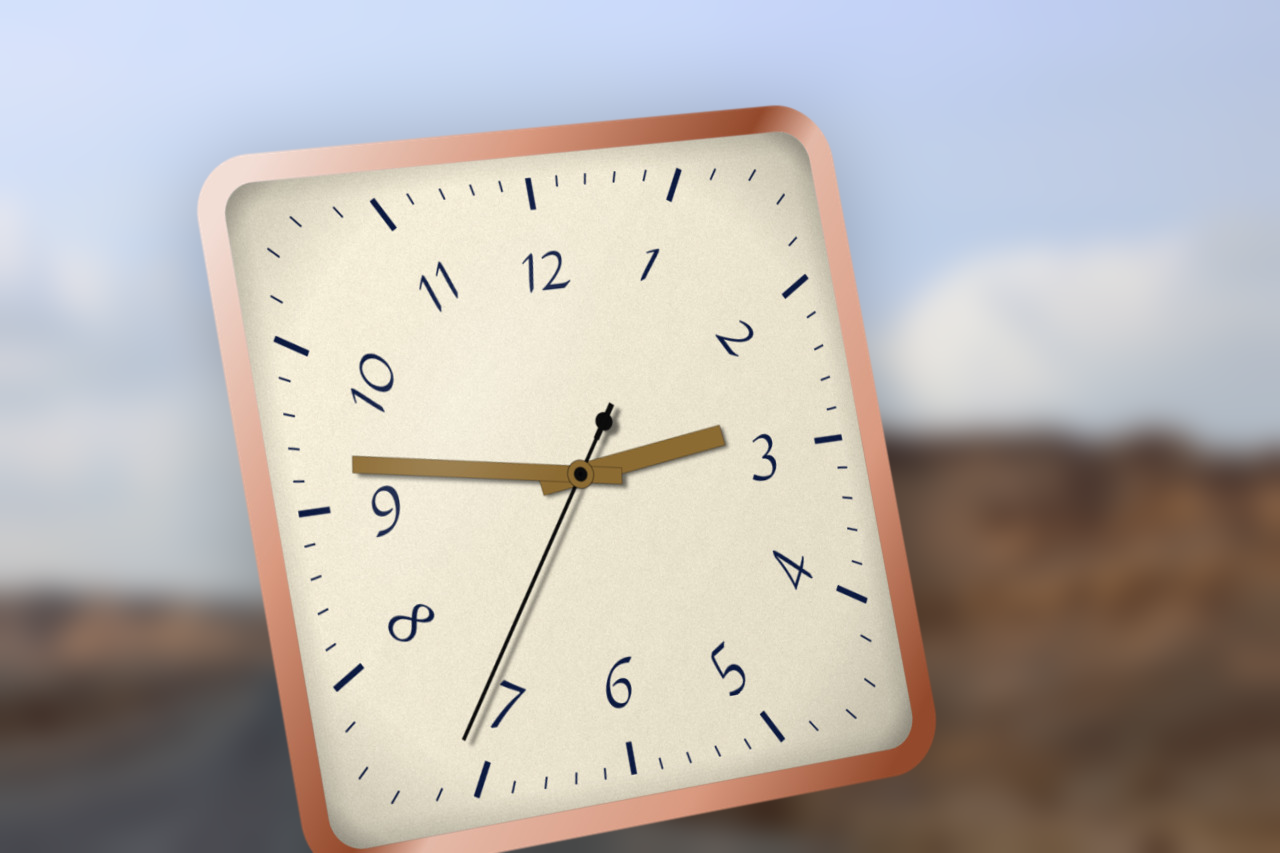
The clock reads 2,46,36
